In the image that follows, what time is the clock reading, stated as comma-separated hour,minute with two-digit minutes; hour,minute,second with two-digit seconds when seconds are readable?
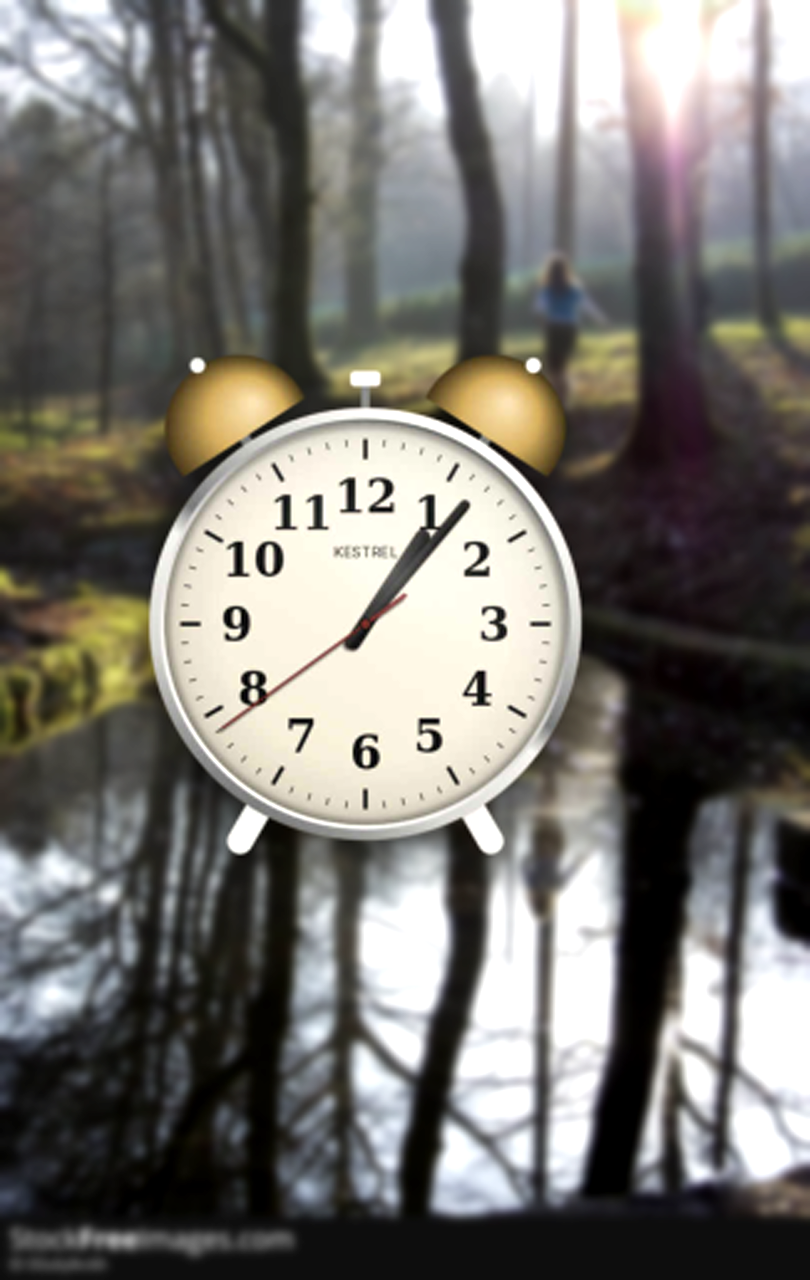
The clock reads 1,06,39
